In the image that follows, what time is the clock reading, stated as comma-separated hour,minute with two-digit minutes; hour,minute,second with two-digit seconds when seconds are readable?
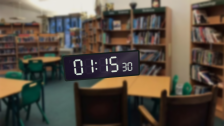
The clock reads 1,15,30
